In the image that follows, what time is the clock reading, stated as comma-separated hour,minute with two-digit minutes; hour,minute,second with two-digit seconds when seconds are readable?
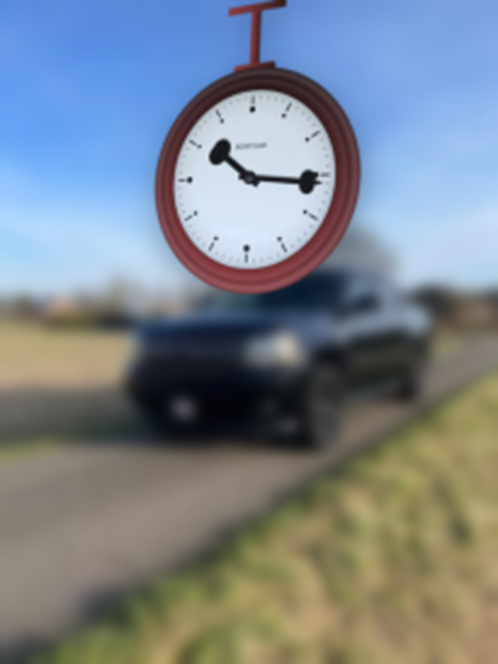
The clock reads 10,16
